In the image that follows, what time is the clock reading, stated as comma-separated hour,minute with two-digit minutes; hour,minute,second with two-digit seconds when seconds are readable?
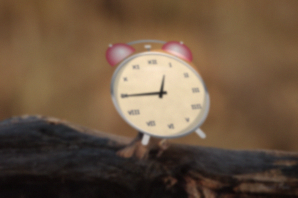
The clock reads 12,45
